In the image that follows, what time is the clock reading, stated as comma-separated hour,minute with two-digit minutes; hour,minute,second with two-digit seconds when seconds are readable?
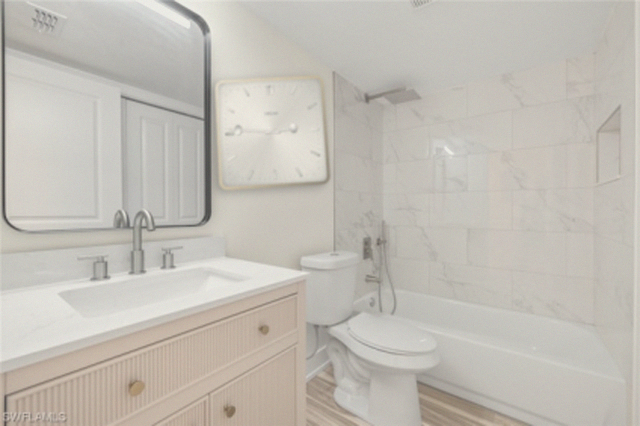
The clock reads 2,46
